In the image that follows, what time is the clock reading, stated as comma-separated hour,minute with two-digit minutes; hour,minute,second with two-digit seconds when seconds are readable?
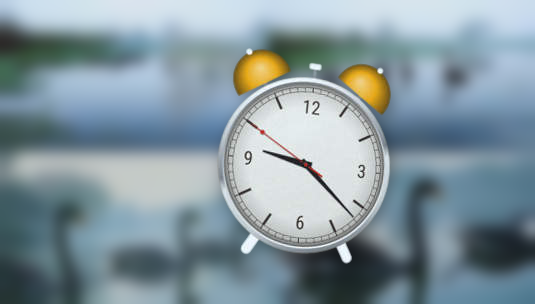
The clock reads 9,21,50
